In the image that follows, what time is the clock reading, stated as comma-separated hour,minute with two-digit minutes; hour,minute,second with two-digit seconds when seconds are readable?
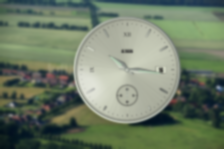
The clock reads 10,16
